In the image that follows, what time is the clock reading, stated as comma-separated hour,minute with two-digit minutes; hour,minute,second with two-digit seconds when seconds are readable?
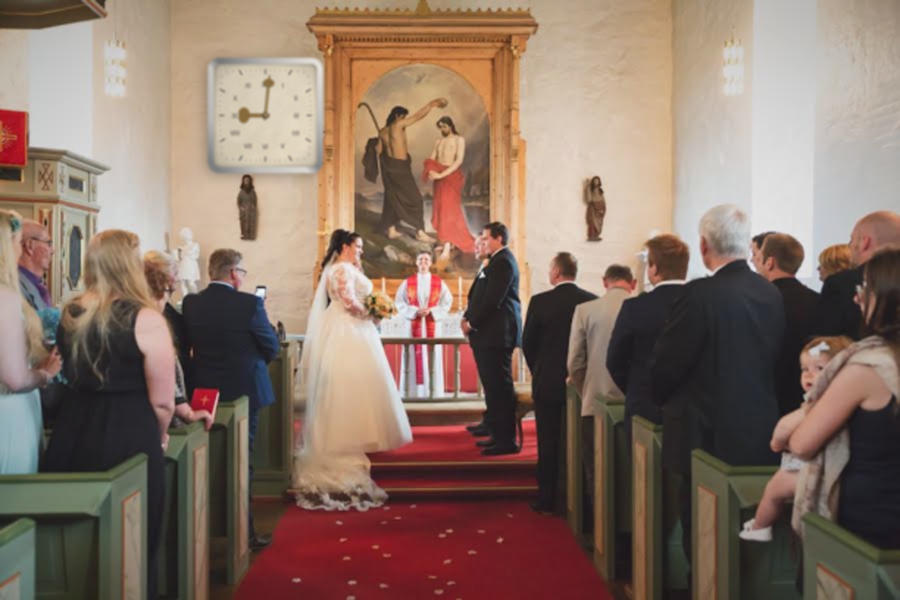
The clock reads 9,01
